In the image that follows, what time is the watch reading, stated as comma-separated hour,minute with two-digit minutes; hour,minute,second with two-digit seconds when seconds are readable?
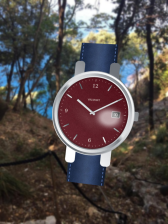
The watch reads 10,10
